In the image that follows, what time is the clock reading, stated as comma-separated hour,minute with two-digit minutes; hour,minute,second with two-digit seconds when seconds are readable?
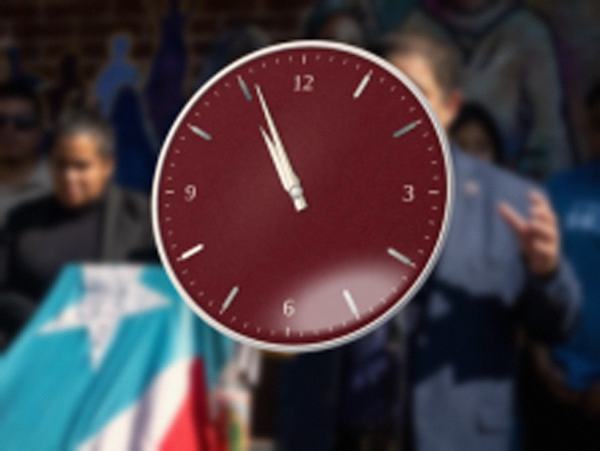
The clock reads 10,56
